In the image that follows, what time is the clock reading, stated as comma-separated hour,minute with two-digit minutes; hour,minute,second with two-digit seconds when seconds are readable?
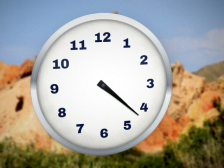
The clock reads 4,22
